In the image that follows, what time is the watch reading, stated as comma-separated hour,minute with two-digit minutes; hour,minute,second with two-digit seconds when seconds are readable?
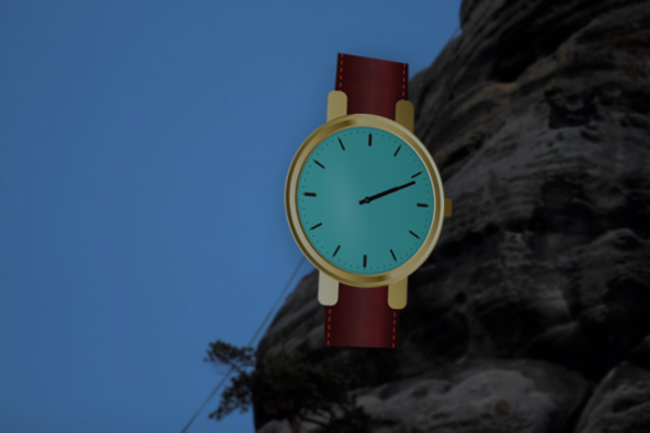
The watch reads 2,11
